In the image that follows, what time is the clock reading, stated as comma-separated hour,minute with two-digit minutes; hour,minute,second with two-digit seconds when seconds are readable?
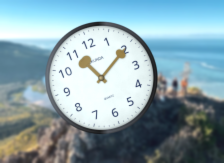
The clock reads 11,10
